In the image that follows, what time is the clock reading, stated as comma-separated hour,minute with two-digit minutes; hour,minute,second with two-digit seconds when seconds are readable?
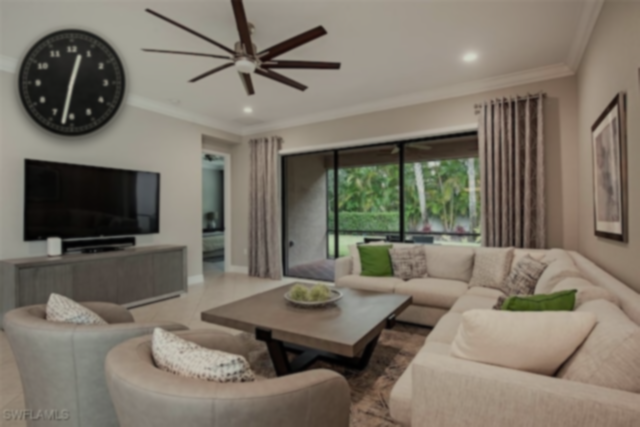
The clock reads 12,32
